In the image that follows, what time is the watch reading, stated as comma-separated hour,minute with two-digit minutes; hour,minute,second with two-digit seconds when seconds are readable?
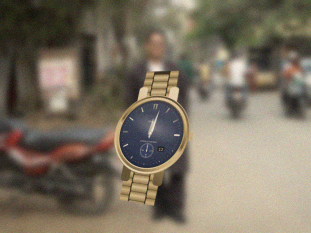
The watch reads 12,02
